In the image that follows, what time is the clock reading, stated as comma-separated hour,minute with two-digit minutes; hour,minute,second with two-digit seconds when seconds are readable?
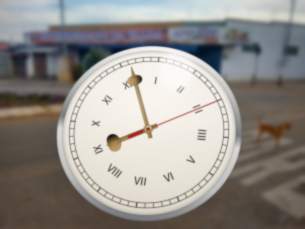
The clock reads 9,01,15
